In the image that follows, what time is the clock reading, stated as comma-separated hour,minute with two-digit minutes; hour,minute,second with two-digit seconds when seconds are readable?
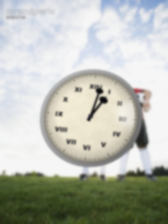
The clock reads 1,02
